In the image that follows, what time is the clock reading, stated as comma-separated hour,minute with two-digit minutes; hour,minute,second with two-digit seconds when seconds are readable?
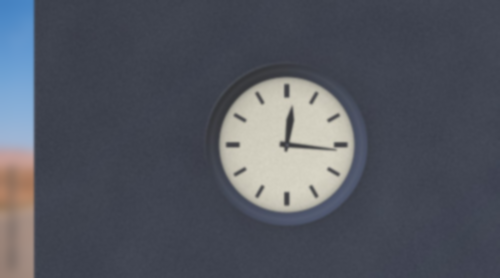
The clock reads 12,16
